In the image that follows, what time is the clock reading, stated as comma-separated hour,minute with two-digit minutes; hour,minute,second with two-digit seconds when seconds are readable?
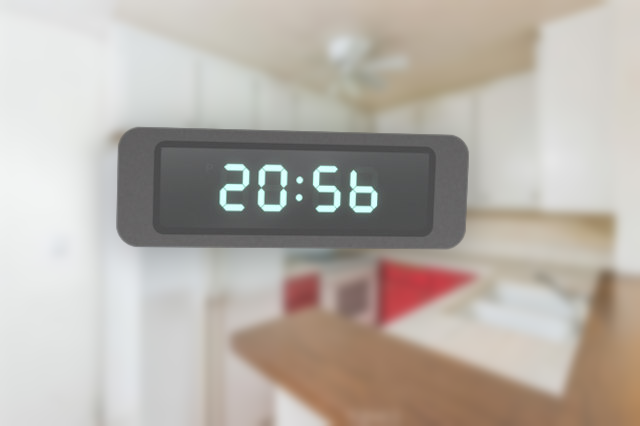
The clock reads 20,56
